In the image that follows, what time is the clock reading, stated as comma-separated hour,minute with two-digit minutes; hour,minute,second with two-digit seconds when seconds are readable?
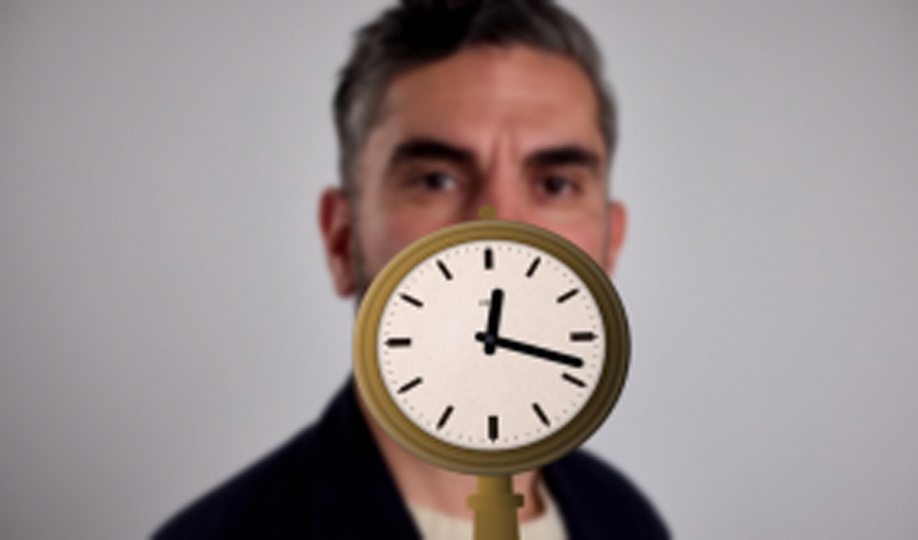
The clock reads 12,18
